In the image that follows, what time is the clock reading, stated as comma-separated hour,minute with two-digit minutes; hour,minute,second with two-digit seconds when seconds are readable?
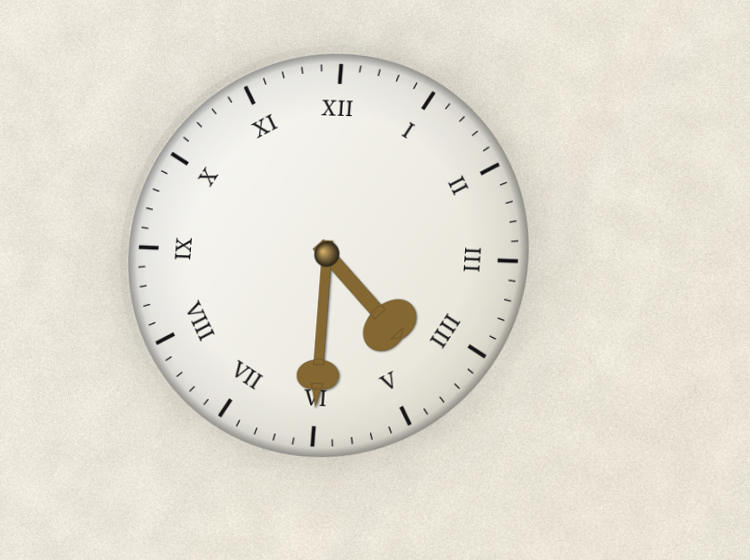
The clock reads 4,30
